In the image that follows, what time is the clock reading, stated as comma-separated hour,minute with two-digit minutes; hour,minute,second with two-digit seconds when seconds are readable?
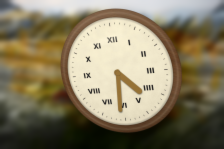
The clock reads 4,31
